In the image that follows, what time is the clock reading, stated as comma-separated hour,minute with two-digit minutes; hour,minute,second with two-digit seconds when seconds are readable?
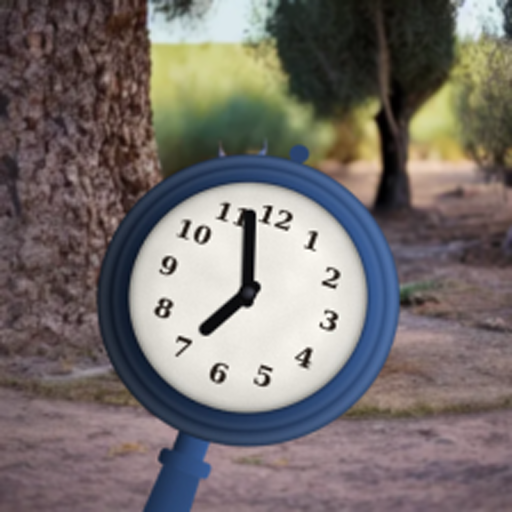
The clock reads 6,57
